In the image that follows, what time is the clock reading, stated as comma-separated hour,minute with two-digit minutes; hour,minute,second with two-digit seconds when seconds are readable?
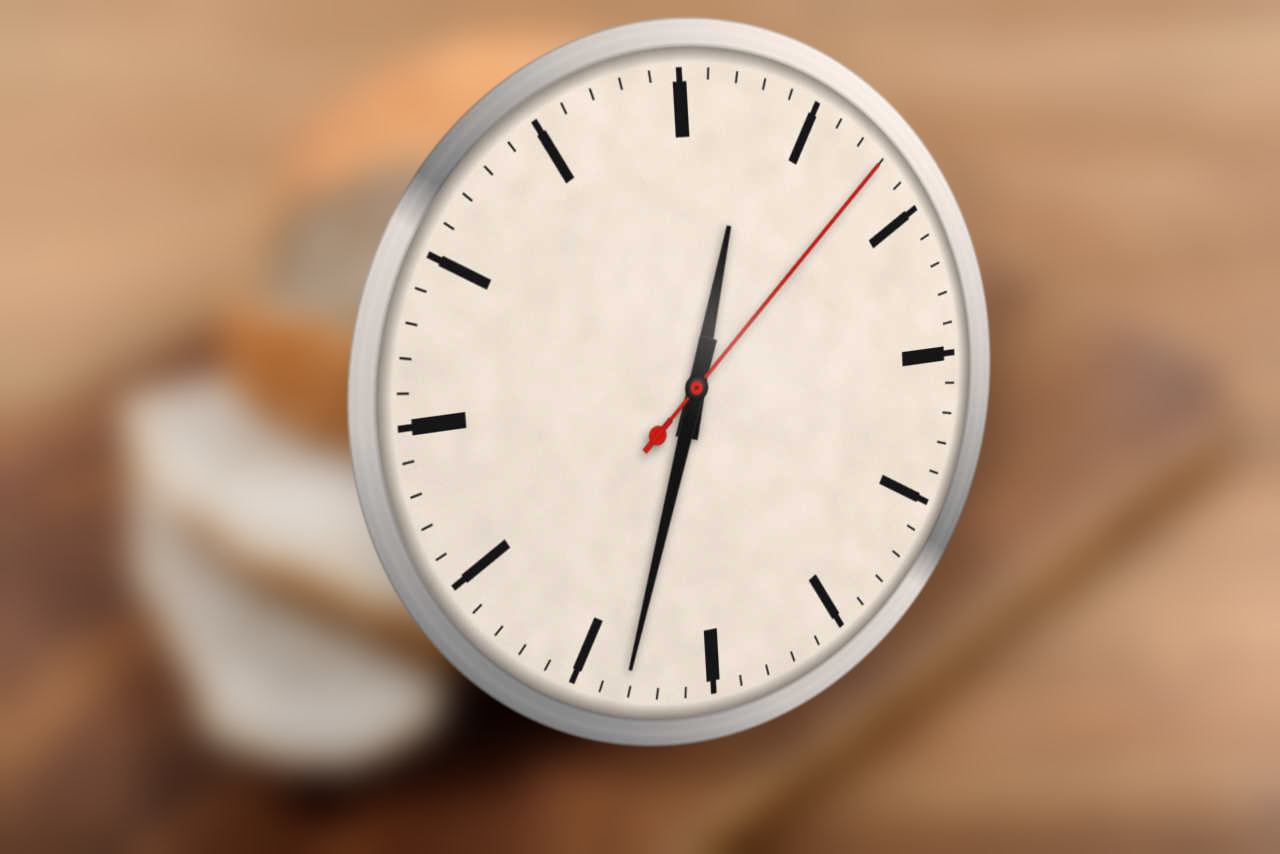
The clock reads 12,33,08
